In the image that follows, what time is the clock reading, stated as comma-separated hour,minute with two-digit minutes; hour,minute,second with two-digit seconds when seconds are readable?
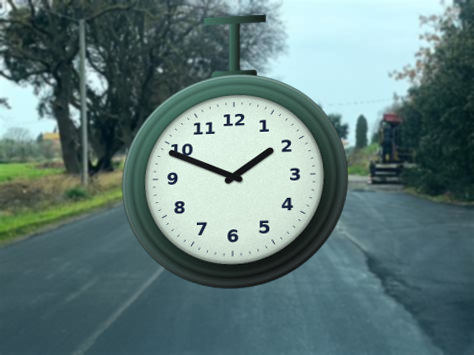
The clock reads 1,49
